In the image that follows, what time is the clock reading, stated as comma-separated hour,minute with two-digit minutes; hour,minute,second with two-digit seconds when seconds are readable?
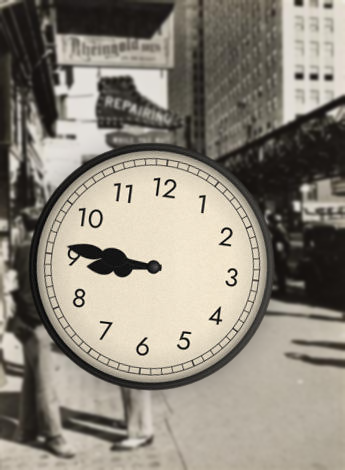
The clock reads 8,46
